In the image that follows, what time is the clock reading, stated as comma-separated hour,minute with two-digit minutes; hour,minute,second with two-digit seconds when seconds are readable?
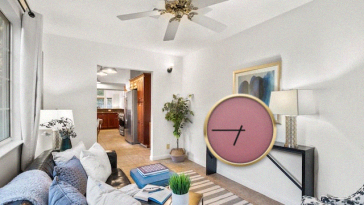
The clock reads 6,45
